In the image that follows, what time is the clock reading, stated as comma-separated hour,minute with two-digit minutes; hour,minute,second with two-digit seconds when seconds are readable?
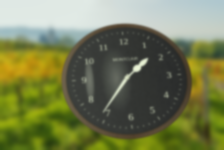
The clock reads 1,36
